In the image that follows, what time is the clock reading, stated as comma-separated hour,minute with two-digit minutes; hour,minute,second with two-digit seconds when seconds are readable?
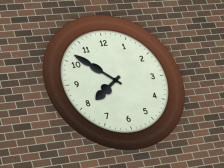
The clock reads 7,52
